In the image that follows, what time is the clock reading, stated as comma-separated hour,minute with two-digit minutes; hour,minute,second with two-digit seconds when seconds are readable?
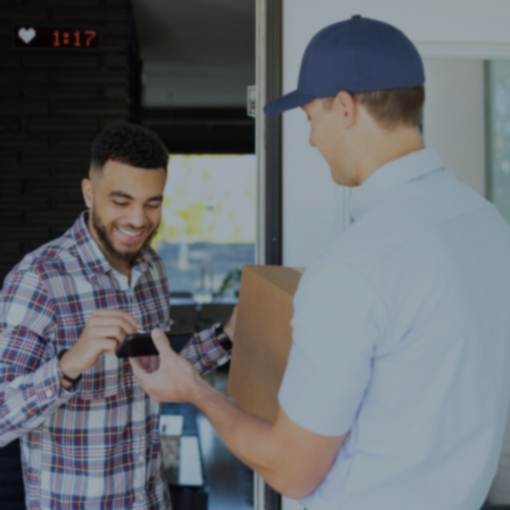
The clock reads 1,17
